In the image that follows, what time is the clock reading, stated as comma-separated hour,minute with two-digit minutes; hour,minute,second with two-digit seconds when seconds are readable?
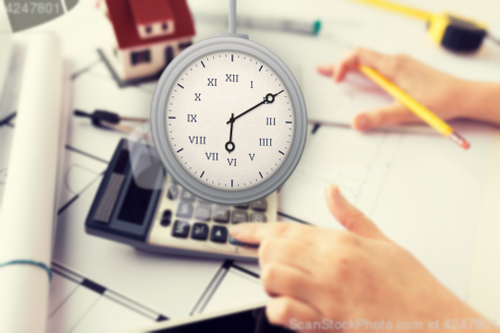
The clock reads 6,10
